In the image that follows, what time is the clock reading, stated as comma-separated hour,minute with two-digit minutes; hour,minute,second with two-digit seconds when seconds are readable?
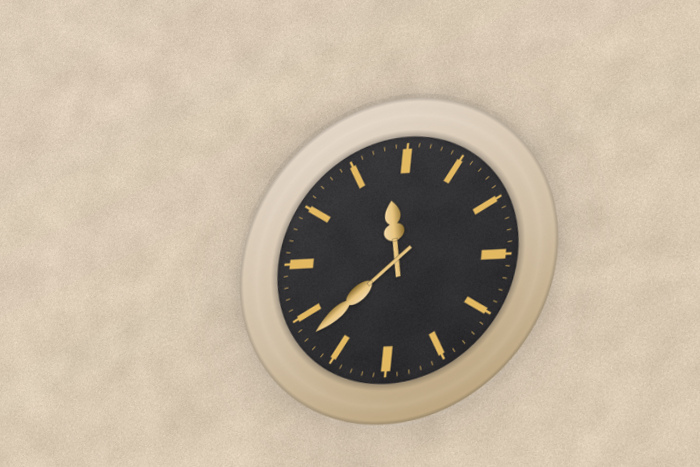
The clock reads 11,38
